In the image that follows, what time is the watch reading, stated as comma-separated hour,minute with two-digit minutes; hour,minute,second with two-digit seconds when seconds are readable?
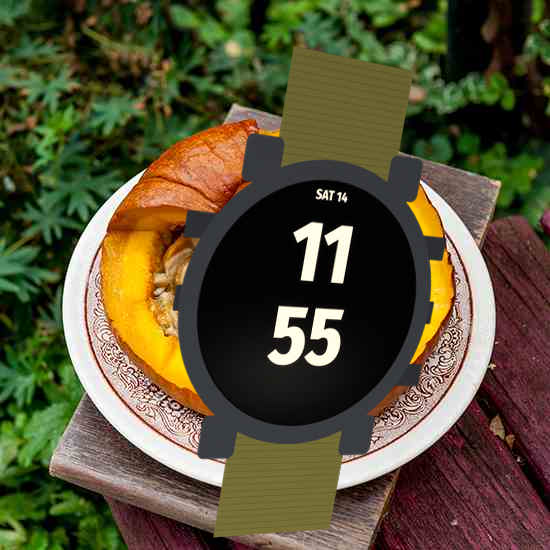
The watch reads 11,55
